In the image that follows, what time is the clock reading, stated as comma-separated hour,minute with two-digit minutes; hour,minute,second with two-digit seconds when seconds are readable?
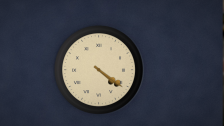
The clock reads 4,21
